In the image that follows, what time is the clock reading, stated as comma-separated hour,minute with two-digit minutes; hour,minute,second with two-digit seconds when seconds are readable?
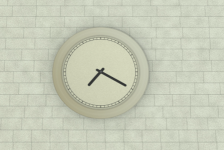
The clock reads 7,20
